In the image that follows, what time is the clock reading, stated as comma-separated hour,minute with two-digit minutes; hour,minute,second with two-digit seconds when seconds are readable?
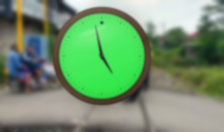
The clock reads 4,58
